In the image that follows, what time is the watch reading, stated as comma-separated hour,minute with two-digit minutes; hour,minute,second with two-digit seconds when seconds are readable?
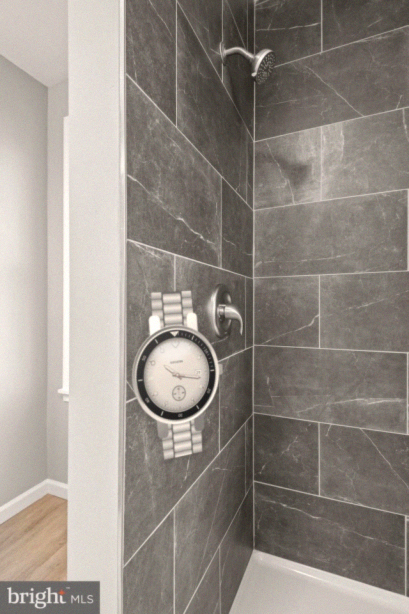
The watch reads 10,17
